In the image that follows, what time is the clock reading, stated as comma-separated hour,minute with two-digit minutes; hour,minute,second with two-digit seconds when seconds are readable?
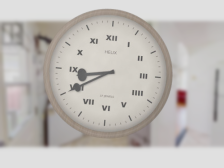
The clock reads 8,40
